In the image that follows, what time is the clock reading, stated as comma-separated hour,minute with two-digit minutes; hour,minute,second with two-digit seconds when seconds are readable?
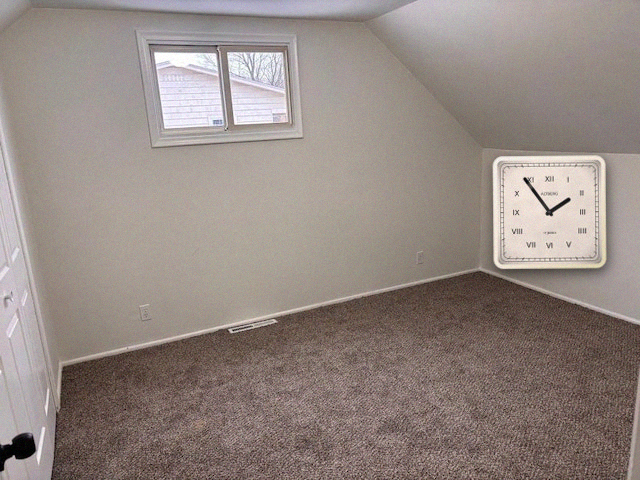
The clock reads 1,54
